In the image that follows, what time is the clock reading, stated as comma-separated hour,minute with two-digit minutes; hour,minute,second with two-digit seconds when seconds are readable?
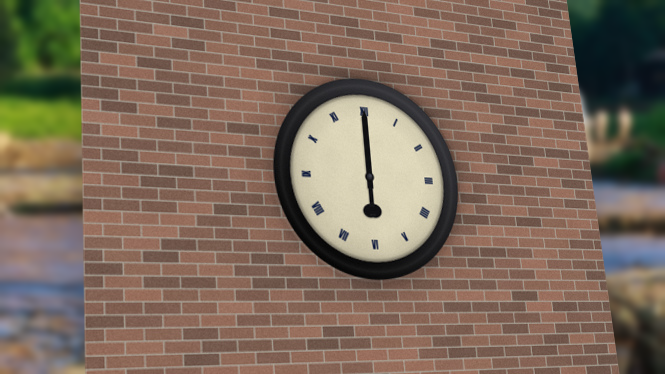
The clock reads 6,00
